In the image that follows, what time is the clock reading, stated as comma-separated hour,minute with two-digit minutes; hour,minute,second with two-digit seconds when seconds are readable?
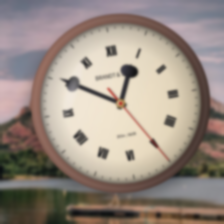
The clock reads 12,50,25
